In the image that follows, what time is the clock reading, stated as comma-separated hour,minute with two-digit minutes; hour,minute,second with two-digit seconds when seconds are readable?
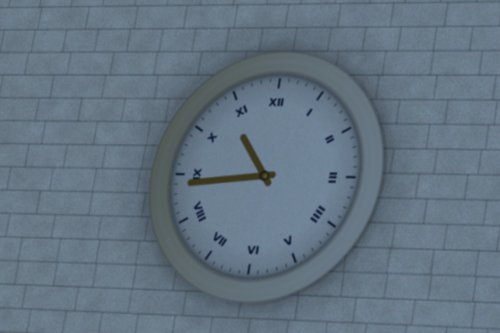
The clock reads 10,44
